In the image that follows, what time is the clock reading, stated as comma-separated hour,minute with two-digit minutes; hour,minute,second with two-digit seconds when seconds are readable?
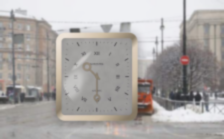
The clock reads 10,30
